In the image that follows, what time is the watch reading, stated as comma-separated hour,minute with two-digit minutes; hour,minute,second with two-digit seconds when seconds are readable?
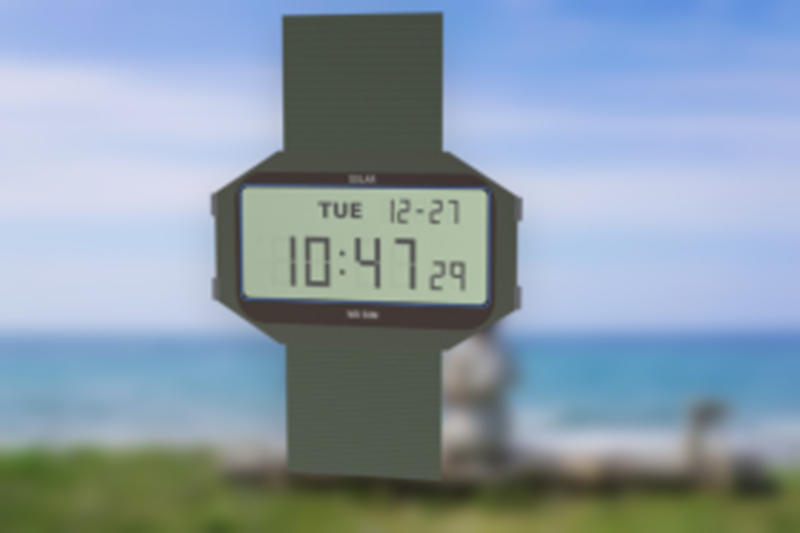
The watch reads 10,47,29
